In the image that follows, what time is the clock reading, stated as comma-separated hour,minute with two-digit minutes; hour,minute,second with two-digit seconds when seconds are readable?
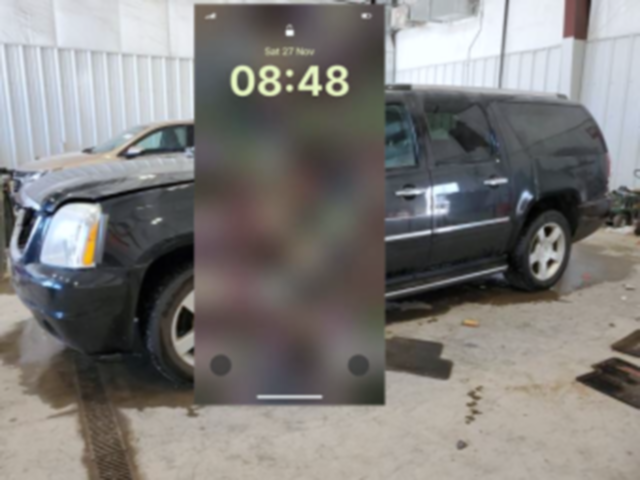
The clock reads 8,48
